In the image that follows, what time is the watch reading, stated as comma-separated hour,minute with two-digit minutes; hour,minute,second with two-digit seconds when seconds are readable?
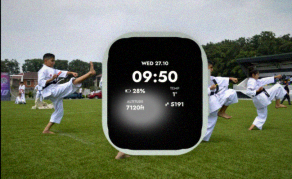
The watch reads 9,50
